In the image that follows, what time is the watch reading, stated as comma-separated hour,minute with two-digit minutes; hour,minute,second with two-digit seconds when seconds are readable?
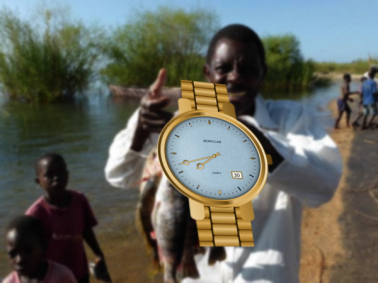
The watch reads 7,42
